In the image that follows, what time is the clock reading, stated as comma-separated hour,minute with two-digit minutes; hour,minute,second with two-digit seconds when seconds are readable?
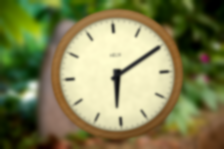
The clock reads 6,10
